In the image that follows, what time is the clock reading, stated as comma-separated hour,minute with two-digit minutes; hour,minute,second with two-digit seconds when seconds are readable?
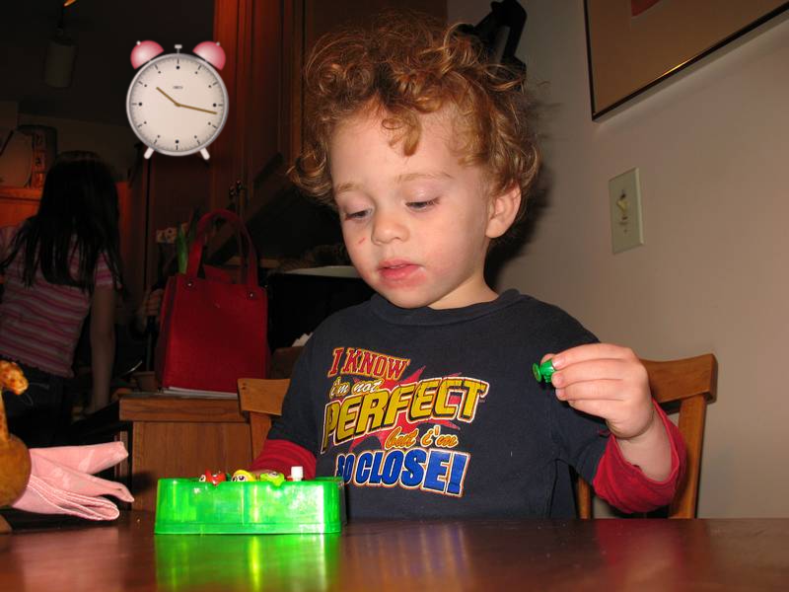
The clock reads 10,17
